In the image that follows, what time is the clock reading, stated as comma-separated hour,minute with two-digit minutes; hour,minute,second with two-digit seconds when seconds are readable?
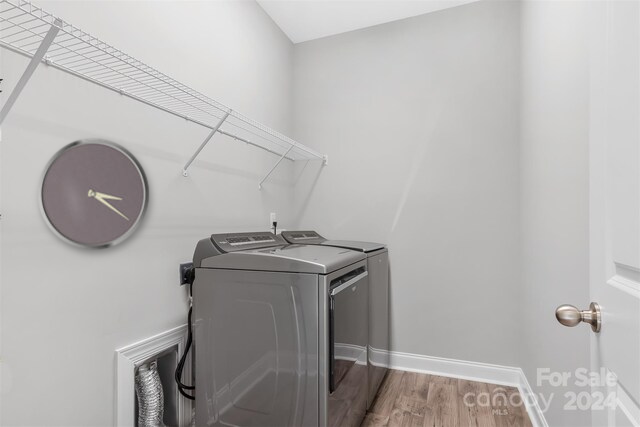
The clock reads 3,21
